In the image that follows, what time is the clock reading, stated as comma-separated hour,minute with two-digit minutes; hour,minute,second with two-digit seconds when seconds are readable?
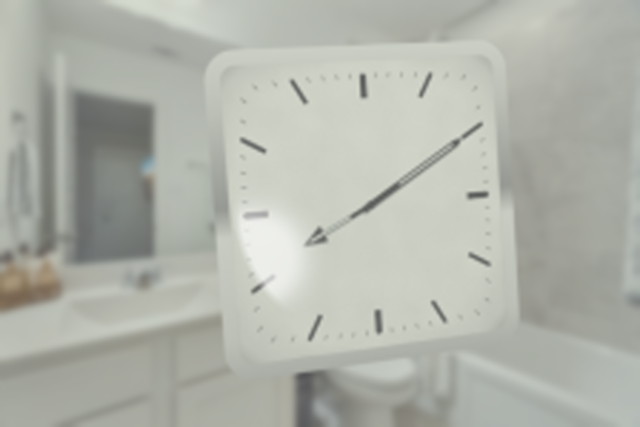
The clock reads 8,10
